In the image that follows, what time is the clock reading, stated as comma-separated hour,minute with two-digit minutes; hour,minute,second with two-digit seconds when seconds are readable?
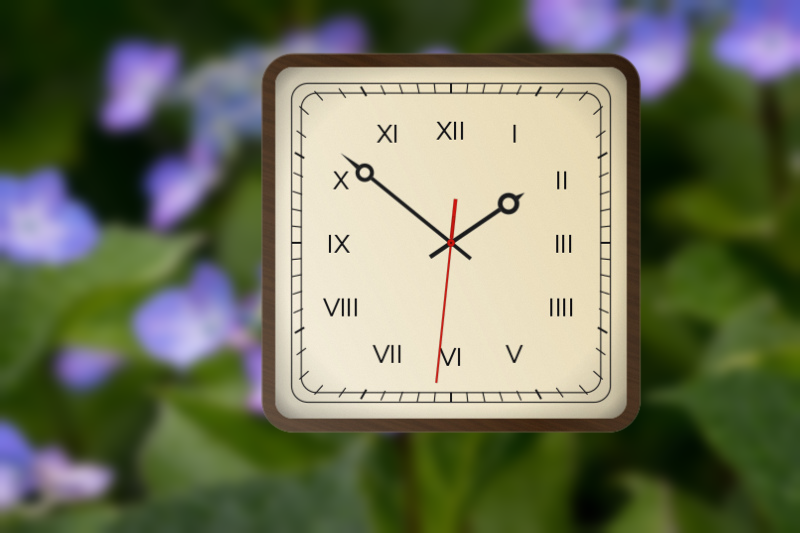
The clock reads 1,51,31
